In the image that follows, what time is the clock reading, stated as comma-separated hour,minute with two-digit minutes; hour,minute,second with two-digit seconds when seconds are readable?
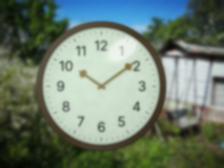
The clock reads 10,09
